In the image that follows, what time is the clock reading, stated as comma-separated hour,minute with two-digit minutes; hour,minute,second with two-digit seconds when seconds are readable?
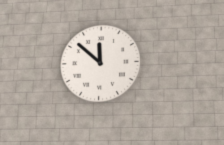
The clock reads 11,52
